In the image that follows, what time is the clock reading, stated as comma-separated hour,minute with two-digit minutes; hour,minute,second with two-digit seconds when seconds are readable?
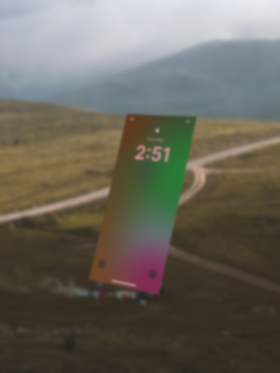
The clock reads 2,51
